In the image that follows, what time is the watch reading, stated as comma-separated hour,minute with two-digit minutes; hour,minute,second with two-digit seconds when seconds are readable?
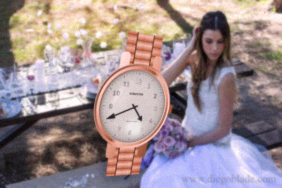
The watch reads 4,41
